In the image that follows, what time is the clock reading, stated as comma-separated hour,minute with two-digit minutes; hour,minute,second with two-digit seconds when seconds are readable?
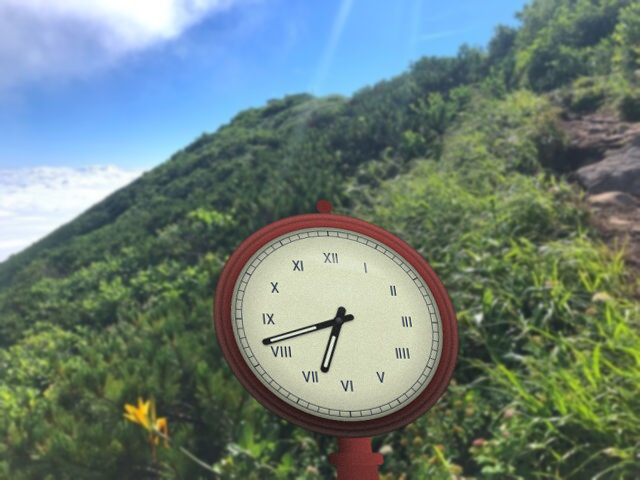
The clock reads 6,42
